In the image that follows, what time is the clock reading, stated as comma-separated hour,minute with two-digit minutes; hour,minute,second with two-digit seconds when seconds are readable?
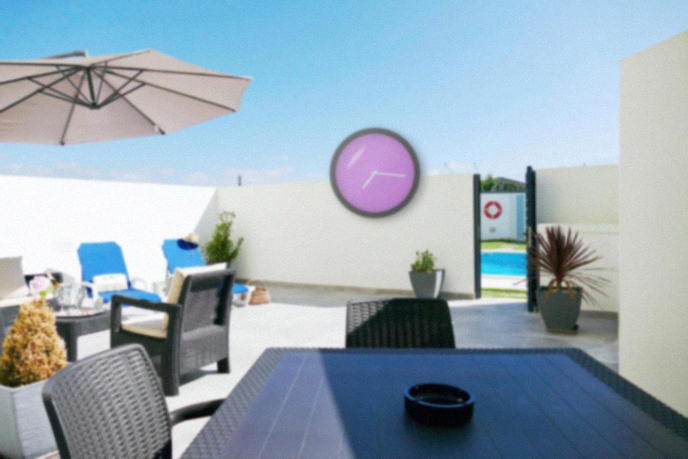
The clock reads 7,16
